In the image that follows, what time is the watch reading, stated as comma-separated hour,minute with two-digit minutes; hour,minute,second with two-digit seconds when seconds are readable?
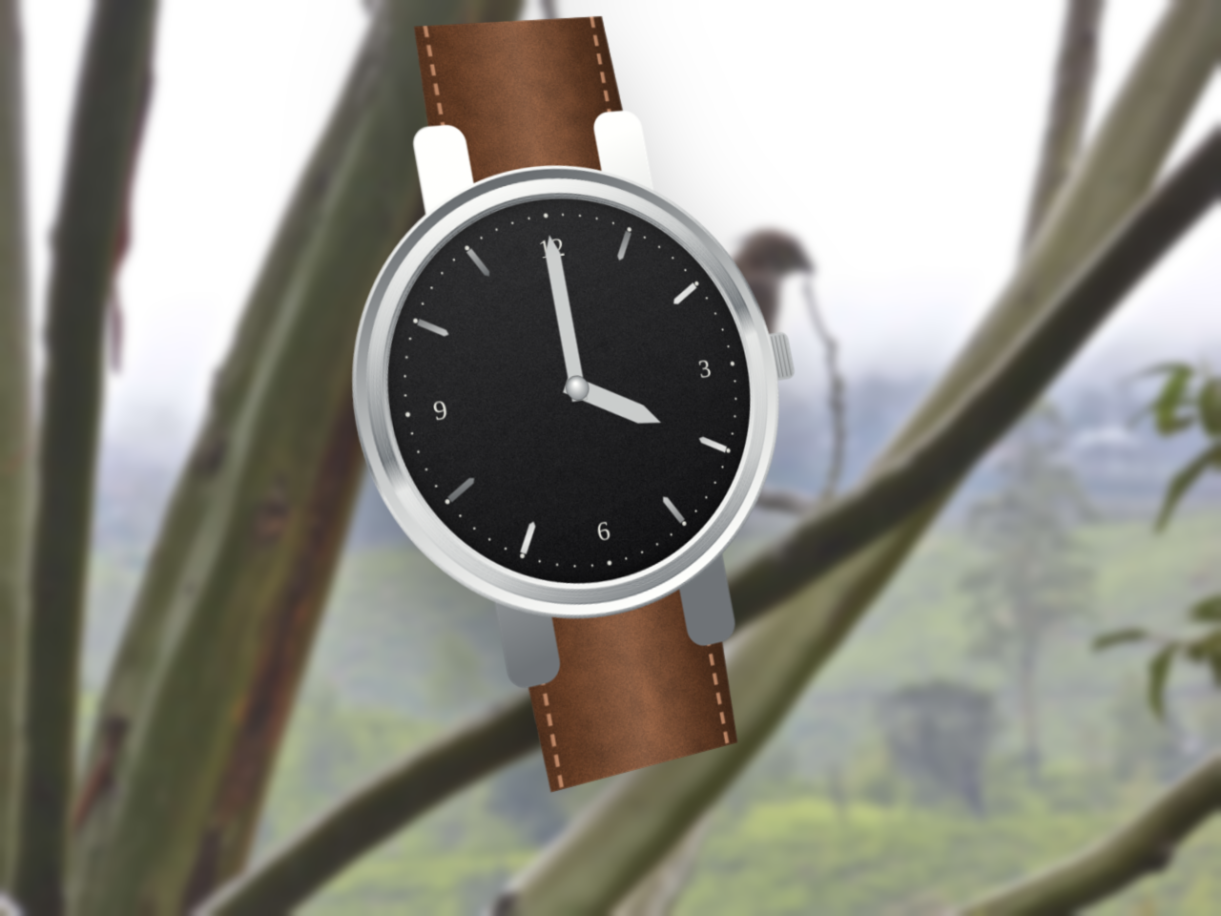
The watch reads 4,00
